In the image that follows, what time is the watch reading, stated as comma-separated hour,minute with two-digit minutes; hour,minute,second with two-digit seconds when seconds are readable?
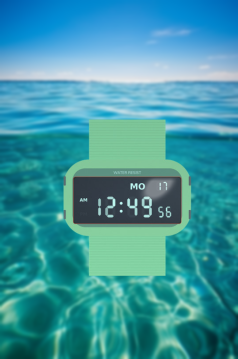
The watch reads 12,49,56
